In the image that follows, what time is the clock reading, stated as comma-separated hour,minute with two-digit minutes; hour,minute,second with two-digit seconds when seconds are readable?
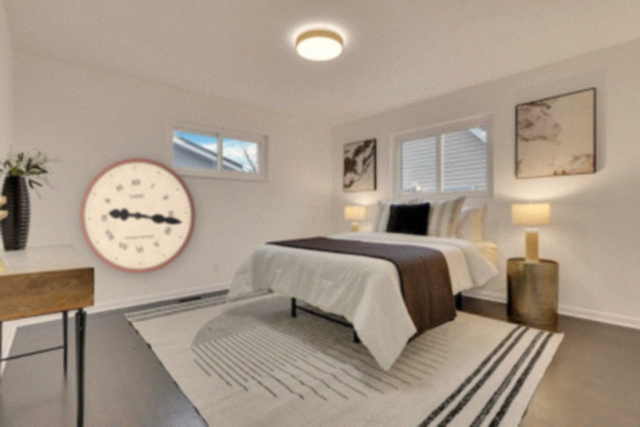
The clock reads 9,17
